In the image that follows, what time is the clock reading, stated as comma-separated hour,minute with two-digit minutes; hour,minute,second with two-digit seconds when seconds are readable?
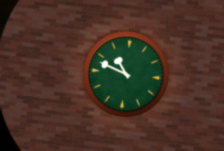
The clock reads 10,48
